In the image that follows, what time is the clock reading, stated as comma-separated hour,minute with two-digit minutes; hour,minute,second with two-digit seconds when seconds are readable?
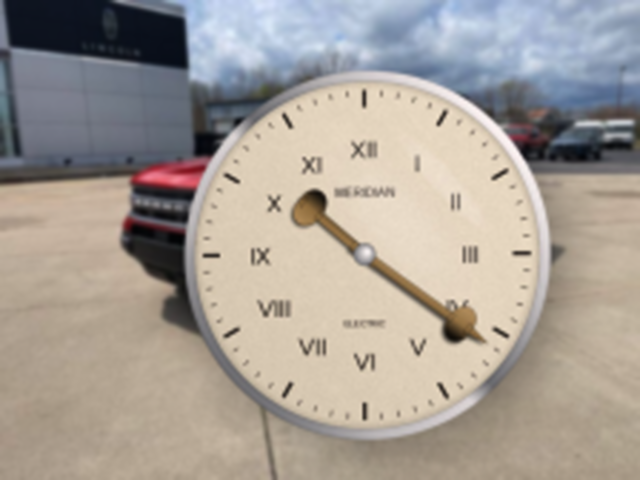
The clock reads 10,21
